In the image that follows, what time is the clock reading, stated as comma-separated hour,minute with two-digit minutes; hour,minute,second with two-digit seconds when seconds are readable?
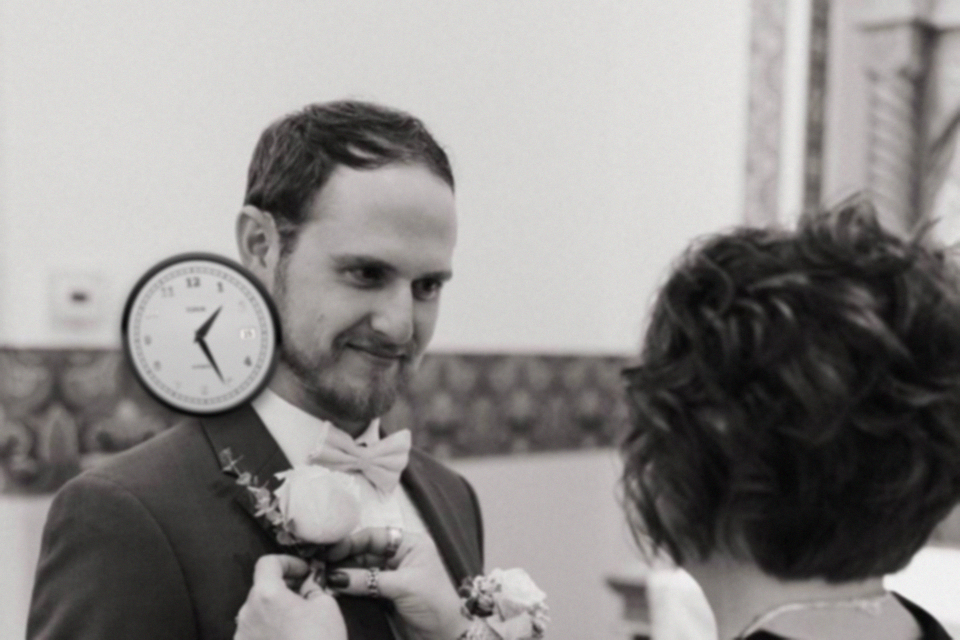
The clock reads 1,26
